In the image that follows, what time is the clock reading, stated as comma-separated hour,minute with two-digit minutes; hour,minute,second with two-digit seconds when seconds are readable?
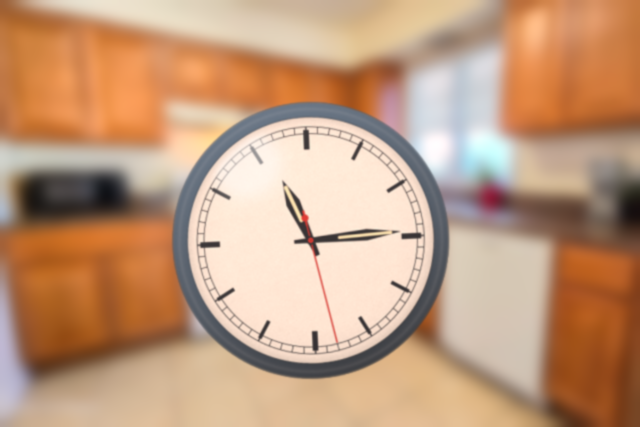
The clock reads 11,14,28
